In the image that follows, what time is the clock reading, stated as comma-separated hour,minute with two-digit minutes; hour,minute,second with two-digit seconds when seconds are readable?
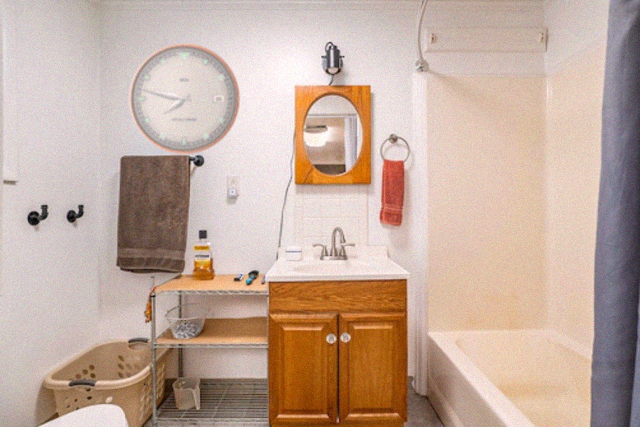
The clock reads 7,47
